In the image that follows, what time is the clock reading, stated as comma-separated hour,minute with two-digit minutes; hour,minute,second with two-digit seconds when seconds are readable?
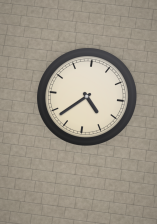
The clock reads 4,38
